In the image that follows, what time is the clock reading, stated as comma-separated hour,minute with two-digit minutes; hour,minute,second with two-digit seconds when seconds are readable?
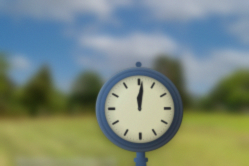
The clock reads 12,01
